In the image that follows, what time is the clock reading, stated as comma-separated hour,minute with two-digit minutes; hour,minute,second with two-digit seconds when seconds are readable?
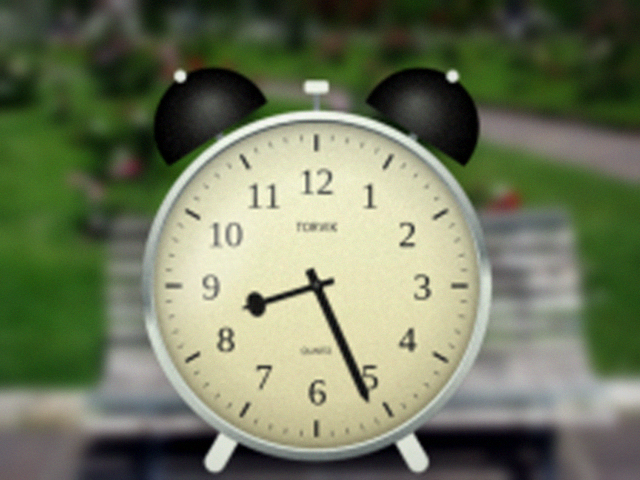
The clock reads 8,26
